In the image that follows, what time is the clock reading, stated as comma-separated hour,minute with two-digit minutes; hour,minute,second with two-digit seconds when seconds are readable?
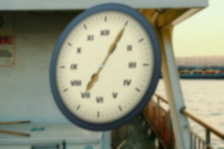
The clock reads 7,05
